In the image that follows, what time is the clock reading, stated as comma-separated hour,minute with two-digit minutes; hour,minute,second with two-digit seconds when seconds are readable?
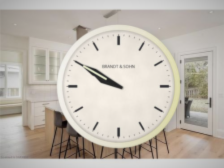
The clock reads 9,50
